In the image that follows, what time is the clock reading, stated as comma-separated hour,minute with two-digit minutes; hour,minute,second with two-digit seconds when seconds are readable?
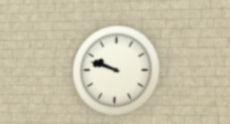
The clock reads 9,48
